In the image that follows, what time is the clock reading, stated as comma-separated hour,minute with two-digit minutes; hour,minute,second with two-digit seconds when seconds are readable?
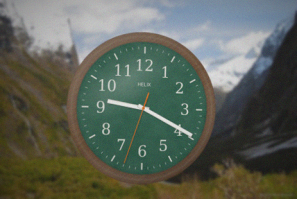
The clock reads 9,19,33
